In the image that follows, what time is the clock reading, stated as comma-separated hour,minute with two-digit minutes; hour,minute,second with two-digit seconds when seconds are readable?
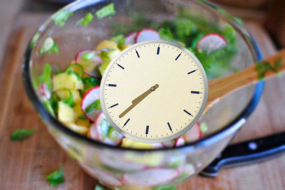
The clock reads 7,37
